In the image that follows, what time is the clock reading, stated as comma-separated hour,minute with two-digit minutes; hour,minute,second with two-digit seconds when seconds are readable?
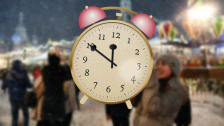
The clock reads 11,50
